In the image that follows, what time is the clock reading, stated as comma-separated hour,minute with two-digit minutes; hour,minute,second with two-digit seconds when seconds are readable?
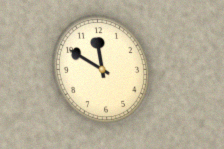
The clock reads 11,50
